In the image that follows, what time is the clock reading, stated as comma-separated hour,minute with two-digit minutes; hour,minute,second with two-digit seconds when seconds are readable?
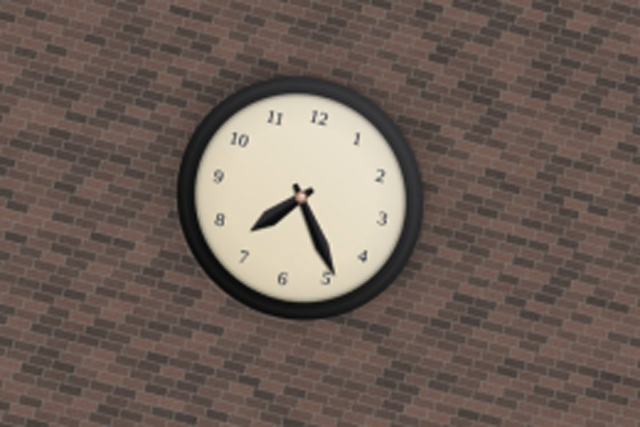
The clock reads 7,24
